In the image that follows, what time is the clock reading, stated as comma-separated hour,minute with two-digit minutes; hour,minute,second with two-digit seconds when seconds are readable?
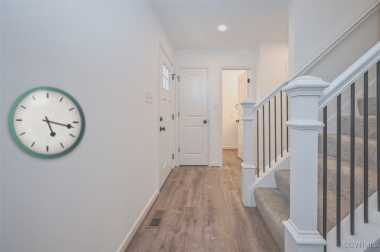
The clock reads 5,17
